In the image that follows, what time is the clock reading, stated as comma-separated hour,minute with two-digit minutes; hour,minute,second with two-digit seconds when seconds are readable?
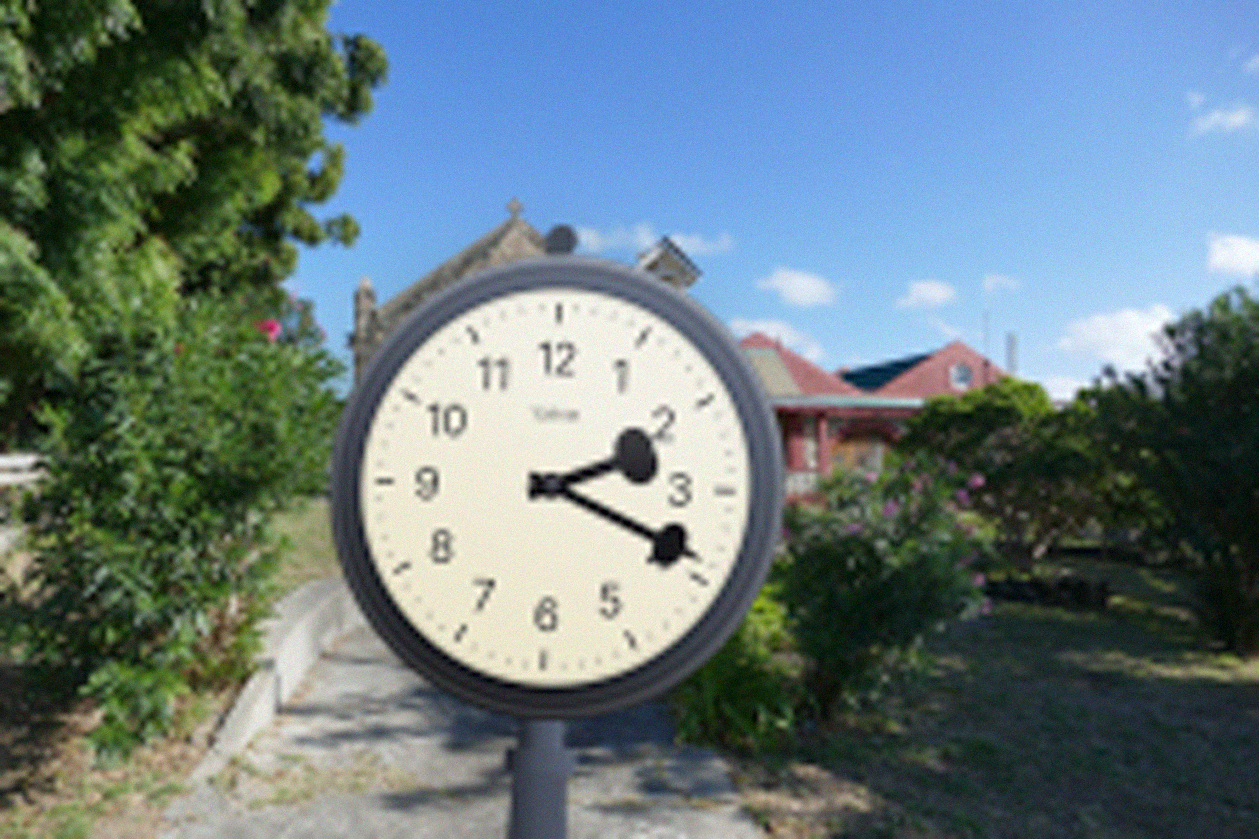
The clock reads 2,19
